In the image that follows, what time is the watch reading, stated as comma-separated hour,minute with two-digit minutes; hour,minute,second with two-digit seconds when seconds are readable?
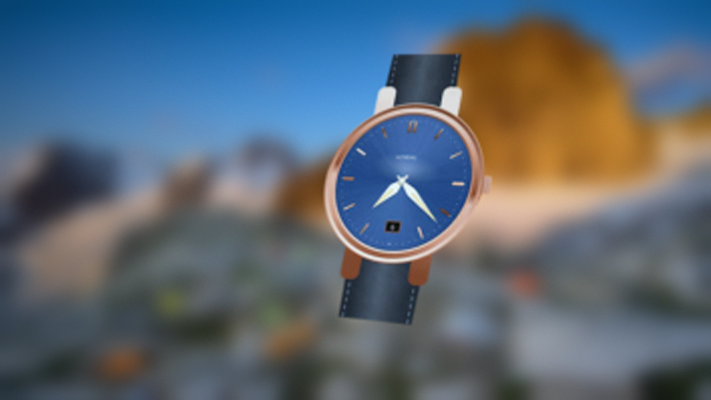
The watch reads 7,22
